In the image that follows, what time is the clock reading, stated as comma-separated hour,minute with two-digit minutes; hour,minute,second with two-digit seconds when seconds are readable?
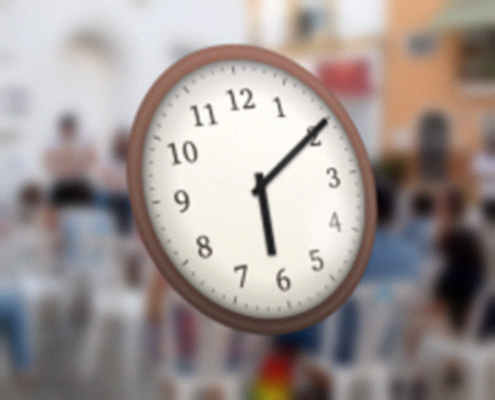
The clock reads 6,10
